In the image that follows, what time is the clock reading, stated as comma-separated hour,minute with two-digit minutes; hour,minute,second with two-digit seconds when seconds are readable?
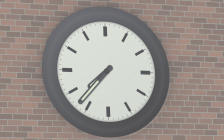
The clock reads 7,37
